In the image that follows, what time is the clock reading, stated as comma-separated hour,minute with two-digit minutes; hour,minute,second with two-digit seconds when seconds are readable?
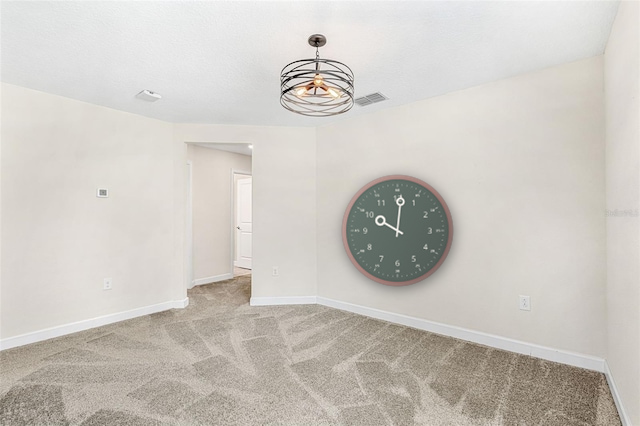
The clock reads 10,01
